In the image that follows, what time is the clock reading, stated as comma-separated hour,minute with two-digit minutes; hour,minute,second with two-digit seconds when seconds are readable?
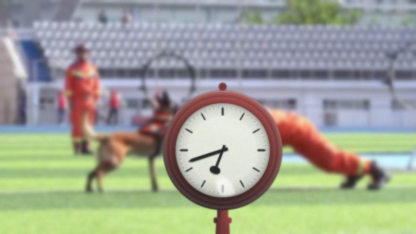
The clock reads 6,42
